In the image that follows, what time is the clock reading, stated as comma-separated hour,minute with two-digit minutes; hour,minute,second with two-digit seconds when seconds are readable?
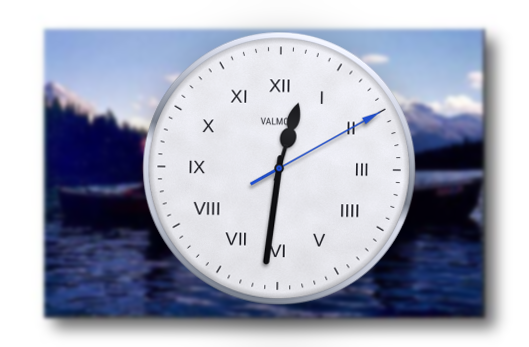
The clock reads 12,31,10
